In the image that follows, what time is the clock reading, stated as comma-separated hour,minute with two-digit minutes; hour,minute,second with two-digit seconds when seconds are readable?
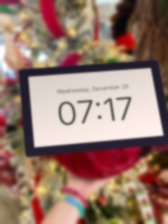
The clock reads 7,17
